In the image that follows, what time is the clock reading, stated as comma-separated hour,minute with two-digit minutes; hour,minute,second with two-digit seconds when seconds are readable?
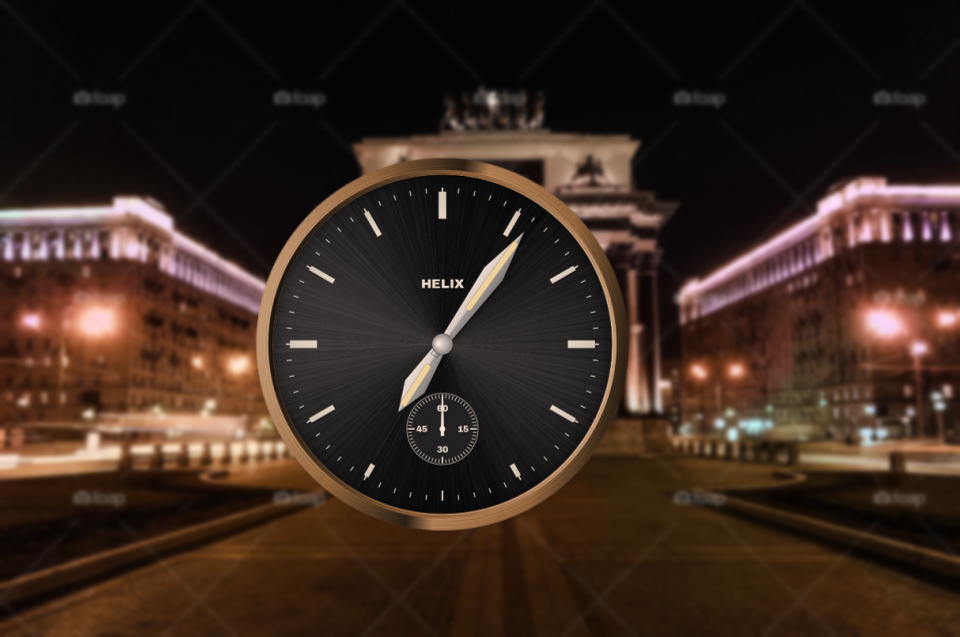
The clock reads 7,06,00
